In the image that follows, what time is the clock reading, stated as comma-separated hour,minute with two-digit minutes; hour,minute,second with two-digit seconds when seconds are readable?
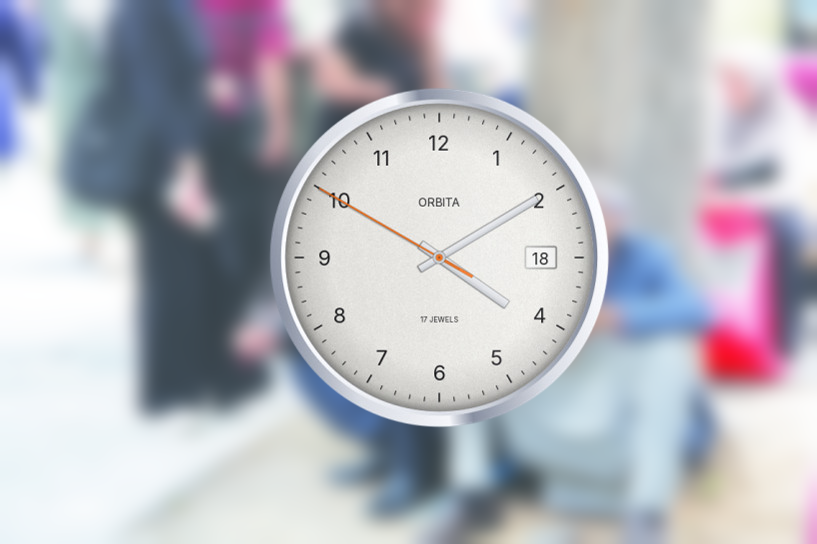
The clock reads 4,09,50
